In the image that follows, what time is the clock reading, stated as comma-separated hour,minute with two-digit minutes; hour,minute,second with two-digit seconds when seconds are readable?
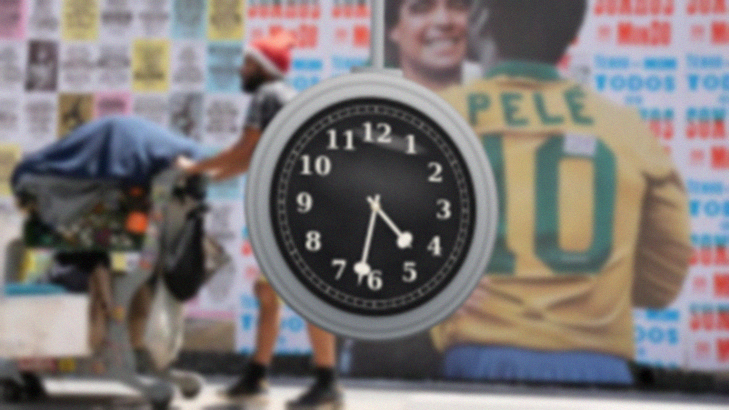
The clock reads 4,32
